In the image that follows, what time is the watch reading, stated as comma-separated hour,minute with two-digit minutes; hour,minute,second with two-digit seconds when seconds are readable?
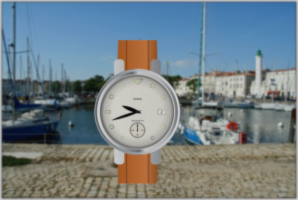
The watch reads 9,42
